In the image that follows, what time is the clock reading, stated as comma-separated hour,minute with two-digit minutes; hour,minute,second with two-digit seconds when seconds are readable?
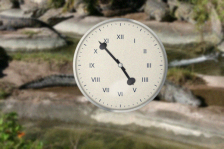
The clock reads 4,53
